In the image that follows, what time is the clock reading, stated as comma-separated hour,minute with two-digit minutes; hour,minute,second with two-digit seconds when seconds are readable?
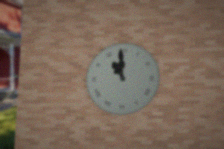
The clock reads 10,59
